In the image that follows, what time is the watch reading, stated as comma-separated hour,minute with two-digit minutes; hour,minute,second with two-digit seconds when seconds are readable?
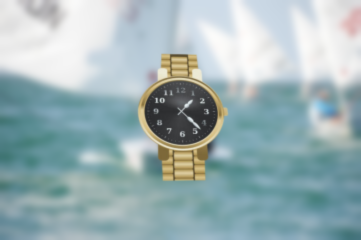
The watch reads 1,23
